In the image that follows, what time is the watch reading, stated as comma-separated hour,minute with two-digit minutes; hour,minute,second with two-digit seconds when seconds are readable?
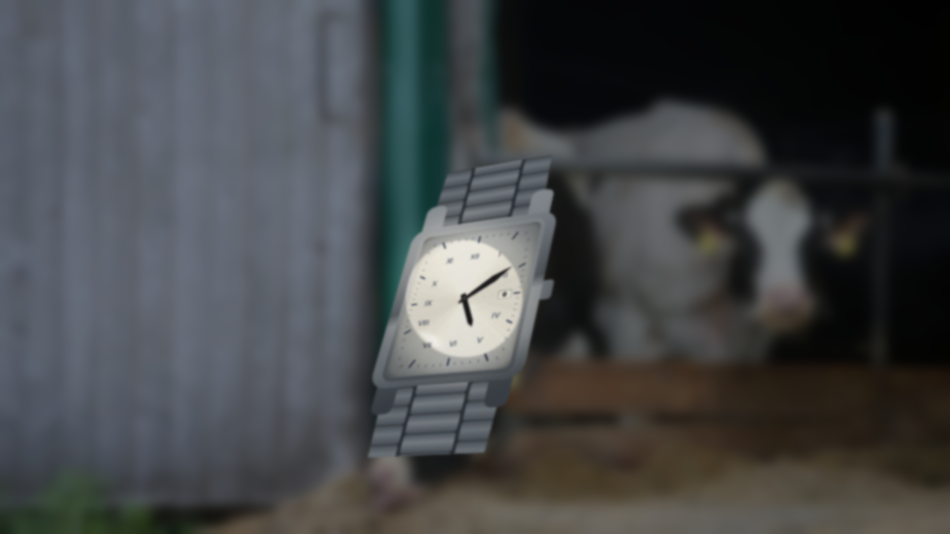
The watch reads 5,09
